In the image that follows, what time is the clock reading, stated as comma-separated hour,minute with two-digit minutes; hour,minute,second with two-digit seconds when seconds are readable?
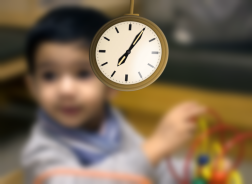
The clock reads 7,05
